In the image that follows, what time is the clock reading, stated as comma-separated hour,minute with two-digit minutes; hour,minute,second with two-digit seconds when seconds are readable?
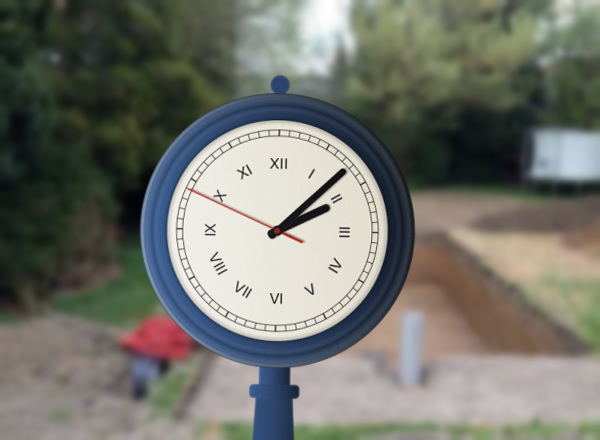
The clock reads 2,07,49
